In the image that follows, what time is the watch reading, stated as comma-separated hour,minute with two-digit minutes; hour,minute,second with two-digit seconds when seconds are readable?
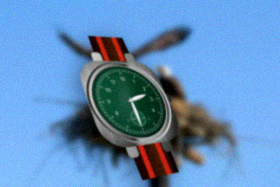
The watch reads 2,30
